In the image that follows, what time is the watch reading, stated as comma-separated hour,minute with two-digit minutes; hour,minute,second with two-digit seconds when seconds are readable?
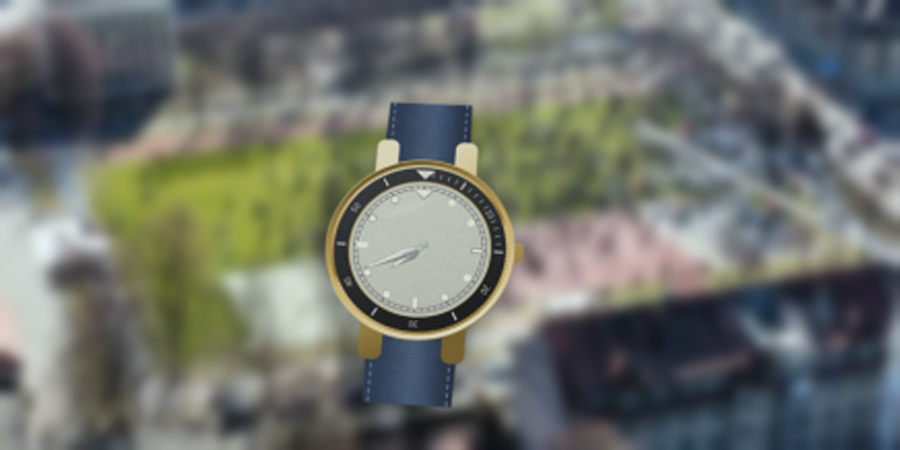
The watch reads 7,41
